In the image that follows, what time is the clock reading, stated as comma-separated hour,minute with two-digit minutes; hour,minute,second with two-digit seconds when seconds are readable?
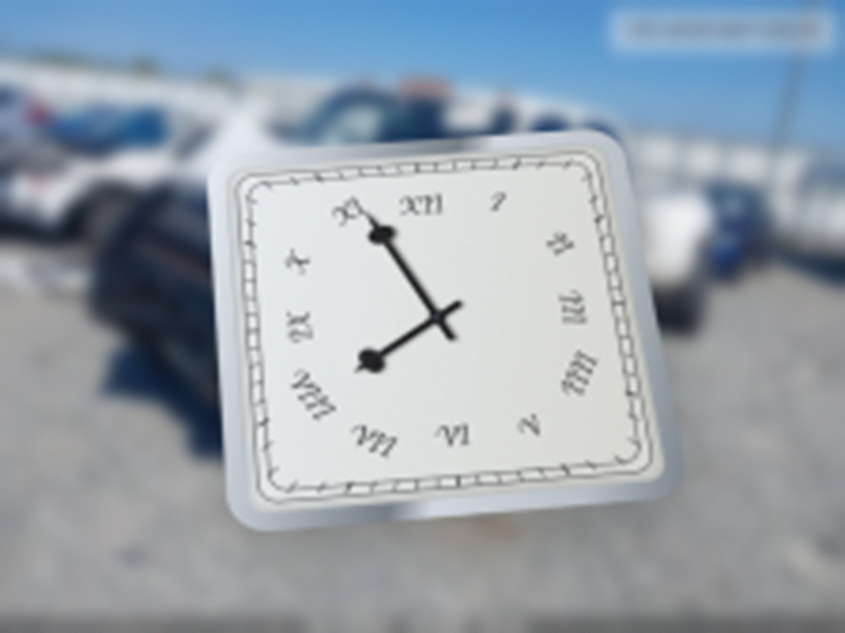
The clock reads 7,56
